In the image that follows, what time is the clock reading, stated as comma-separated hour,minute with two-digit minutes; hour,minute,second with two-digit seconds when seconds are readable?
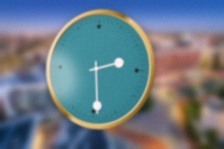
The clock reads 2,29
